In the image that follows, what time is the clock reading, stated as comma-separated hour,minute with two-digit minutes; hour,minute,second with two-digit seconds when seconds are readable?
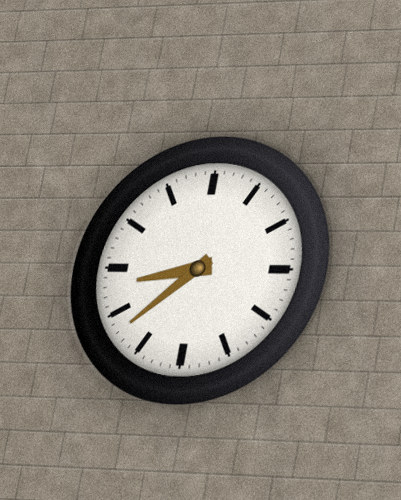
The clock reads 8,38
